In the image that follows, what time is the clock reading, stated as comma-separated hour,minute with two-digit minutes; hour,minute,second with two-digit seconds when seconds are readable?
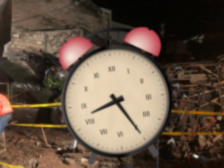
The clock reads 8,25
